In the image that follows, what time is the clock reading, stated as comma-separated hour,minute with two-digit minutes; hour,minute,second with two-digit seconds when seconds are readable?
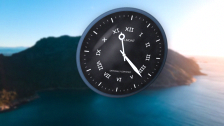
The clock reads 11,22
